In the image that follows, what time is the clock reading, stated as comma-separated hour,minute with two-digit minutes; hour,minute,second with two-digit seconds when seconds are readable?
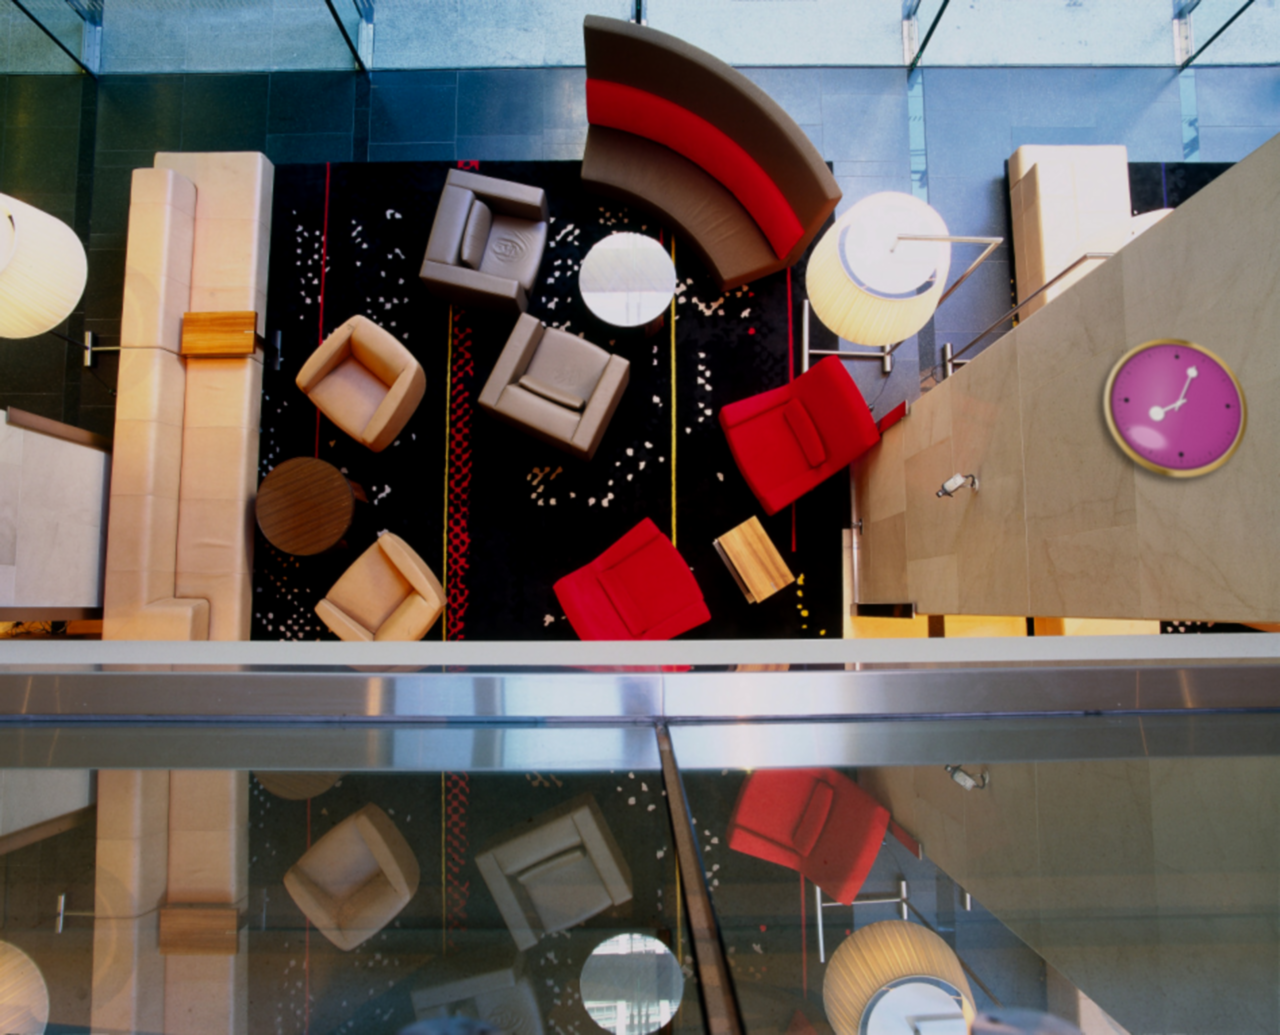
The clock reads 8,04
